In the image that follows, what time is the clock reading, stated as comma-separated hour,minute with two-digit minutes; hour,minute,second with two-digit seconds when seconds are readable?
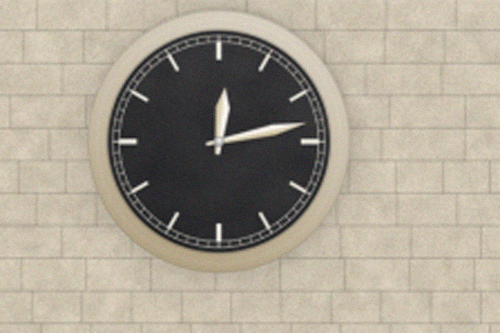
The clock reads 12,13
